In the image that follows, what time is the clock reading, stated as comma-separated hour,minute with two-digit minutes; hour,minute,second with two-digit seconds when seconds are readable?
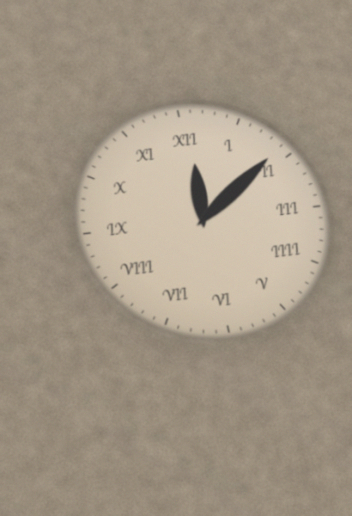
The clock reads 12,09
